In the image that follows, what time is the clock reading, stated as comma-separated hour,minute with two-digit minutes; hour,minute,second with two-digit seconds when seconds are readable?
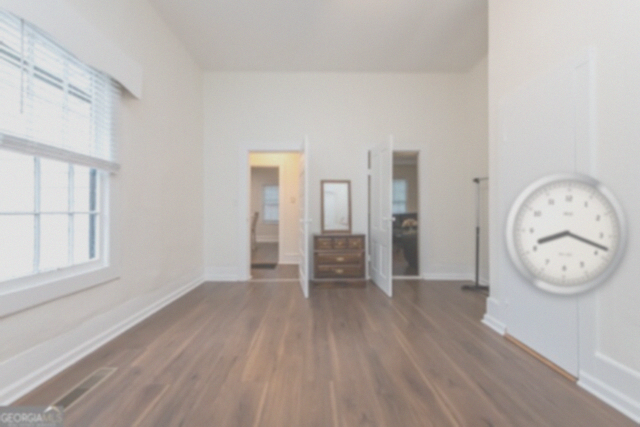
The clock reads 8,18
